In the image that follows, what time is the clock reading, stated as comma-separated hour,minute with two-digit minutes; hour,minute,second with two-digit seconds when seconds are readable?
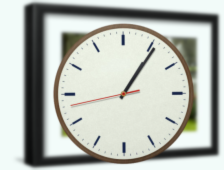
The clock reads 1,05,43
